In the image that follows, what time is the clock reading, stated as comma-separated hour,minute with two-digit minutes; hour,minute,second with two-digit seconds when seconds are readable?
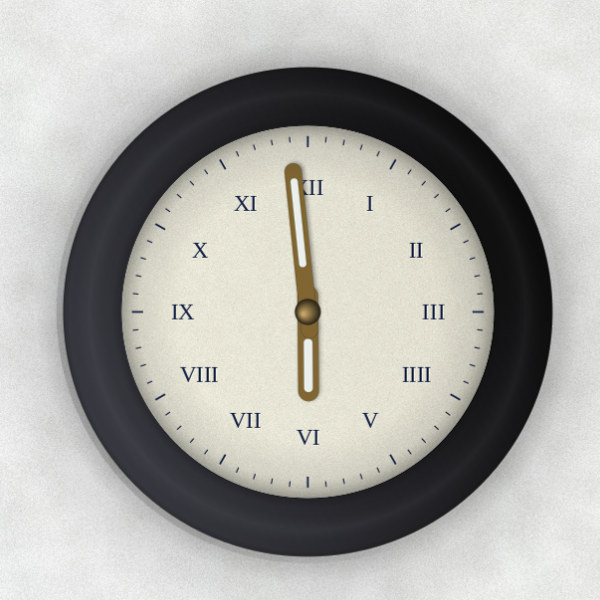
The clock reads 5,59
